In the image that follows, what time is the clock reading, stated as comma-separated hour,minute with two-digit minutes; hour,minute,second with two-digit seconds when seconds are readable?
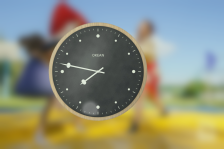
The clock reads 7,47
